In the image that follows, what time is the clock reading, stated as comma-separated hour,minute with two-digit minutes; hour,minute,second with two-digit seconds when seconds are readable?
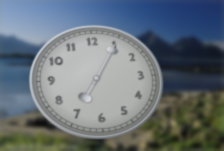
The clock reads 7,05
